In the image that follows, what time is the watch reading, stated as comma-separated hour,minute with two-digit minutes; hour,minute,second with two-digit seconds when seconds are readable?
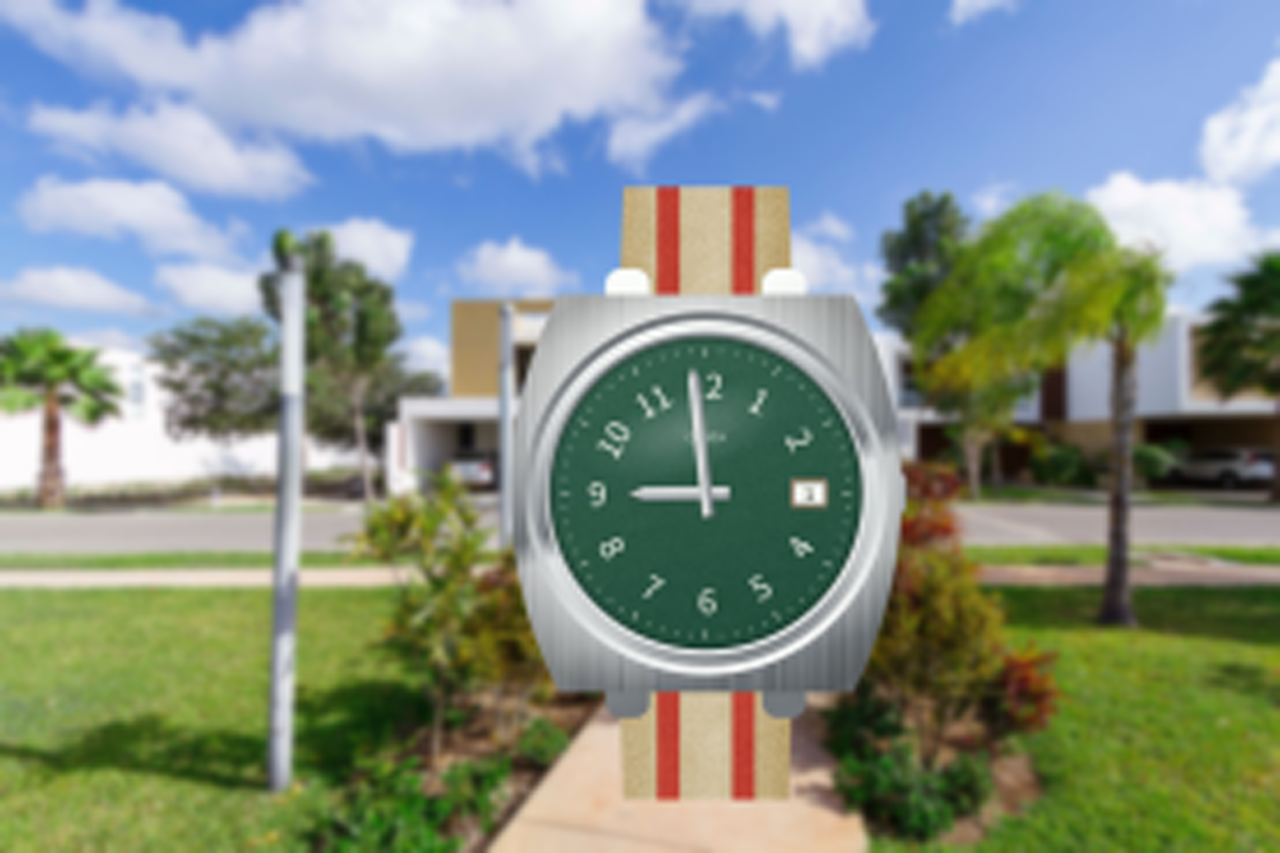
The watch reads 8,59
